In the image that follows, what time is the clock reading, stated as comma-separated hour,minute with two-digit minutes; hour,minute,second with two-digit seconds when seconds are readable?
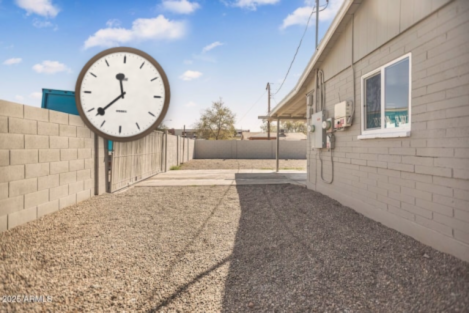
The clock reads 11,38
